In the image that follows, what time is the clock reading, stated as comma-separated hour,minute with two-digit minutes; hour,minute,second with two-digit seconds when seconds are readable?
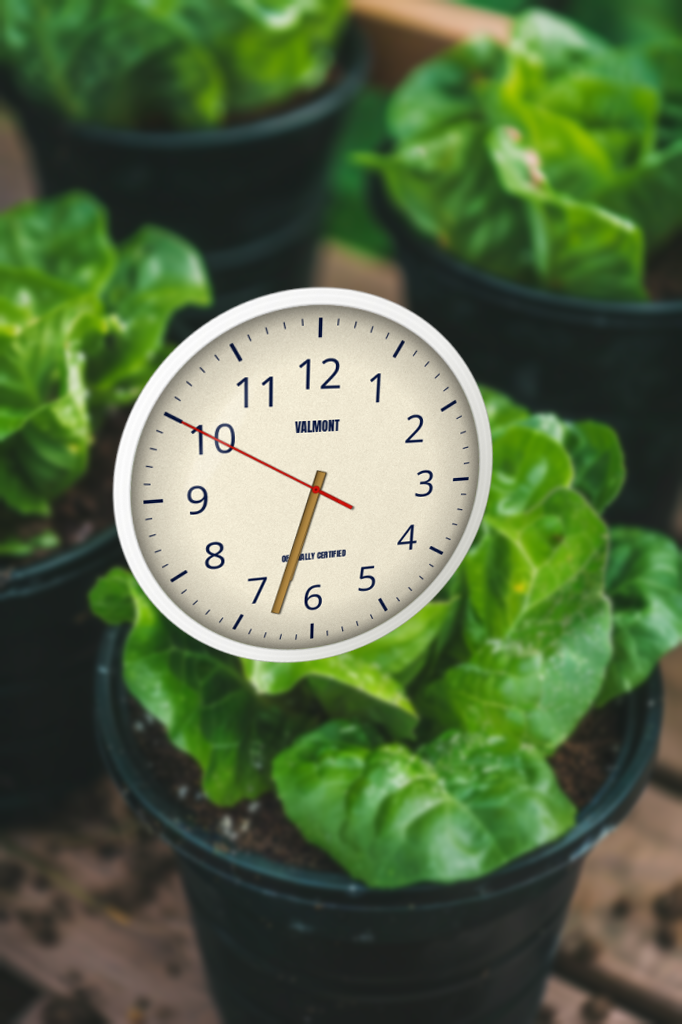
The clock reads 6,32,50
